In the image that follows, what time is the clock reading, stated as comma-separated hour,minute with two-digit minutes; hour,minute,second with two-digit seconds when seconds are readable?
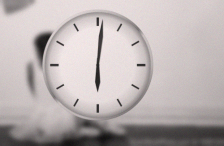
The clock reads 6,01
